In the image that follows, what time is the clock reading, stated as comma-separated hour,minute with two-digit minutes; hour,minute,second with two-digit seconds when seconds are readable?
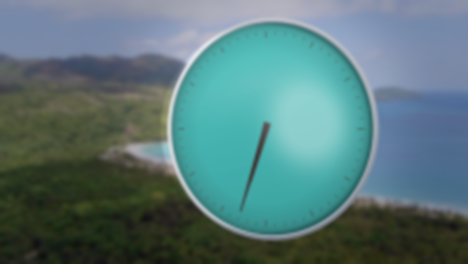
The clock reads 6,33
